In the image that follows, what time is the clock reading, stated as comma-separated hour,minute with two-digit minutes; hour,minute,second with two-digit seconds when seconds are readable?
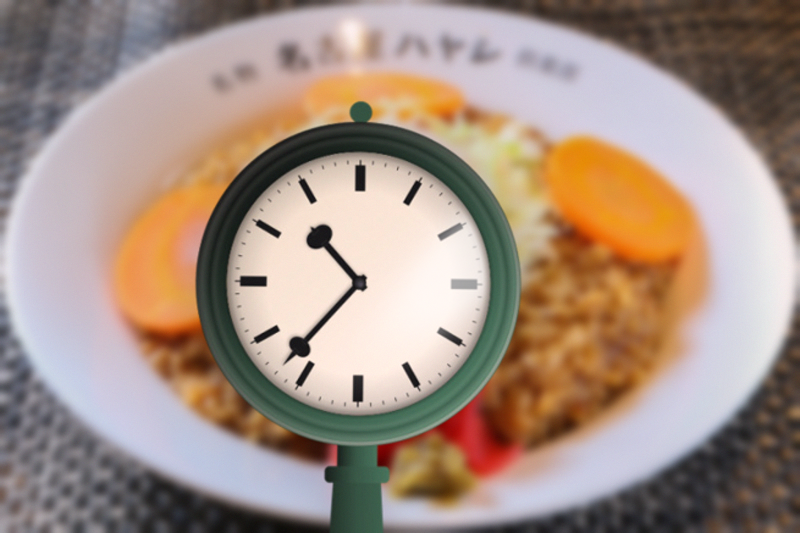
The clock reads 10,37
